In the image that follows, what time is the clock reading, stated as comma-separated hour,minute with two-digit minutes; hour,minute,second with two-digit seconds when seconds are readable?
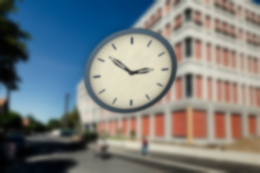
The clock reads 2,52
